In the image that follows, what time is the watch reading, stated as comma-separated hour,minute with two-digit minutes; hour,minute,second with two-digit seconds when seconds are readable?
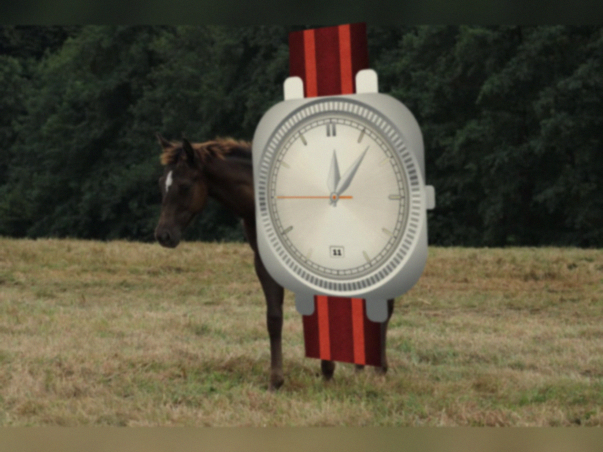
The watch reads 12,06,45
